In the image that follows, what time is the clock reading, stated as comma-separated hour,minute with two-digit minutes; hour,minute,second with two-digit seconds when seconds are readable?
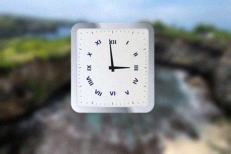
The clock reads 2,59
